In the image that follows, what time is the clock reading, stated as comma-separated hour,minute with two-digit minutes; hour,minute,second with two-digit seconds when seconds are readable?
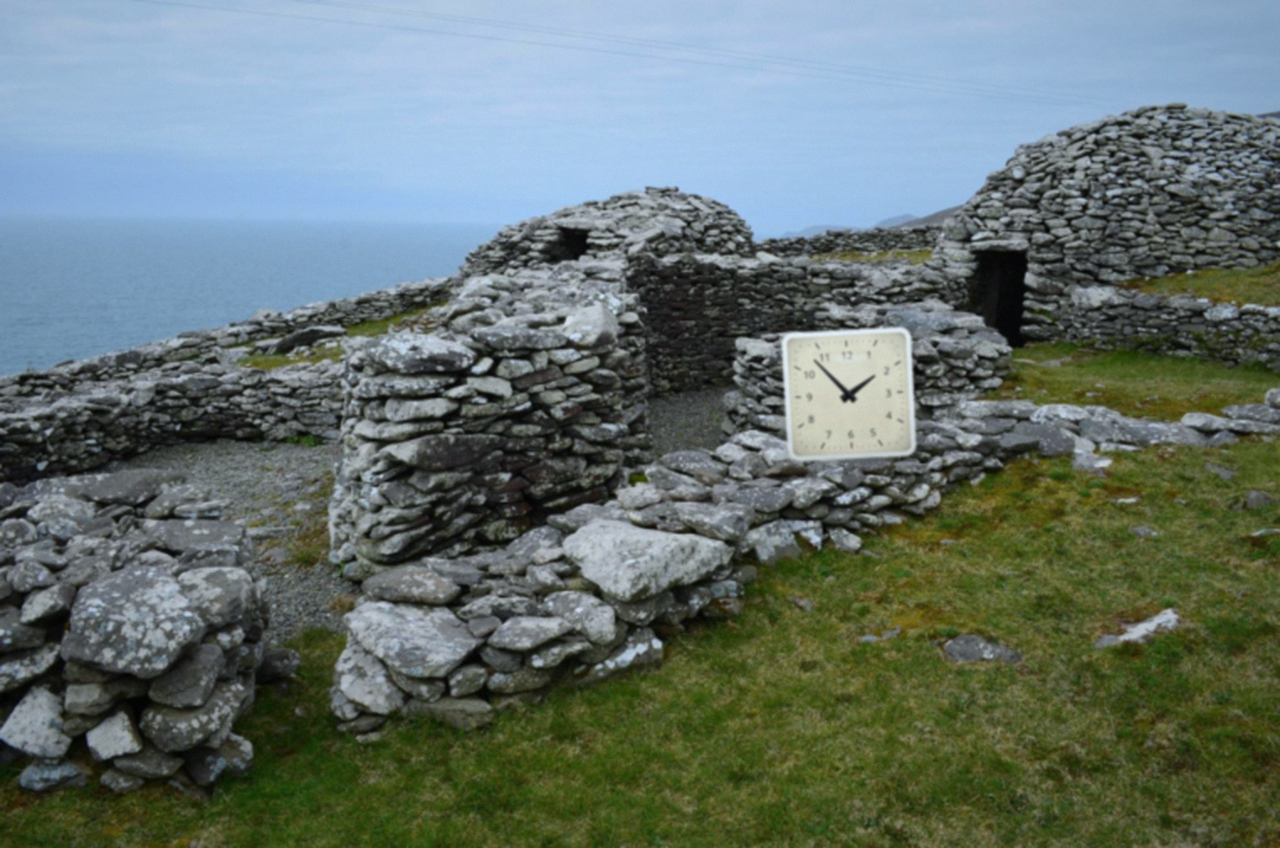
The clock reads 1,53
